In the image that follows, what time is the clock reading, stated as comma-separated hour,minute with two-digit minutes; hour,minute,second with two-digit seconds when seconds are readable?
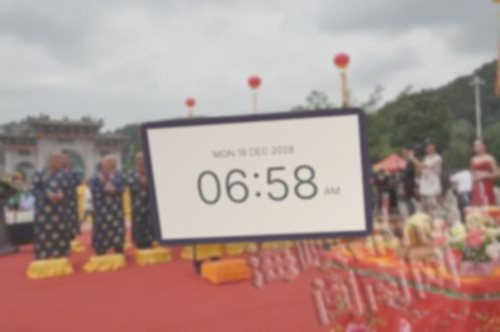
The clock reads 6,58
